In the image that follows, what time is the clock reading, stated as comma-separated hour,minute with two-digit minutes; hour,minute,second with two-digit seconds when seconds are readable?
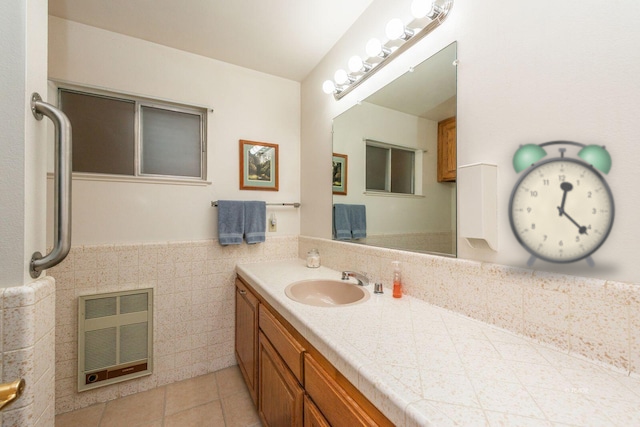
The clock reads 12,22
